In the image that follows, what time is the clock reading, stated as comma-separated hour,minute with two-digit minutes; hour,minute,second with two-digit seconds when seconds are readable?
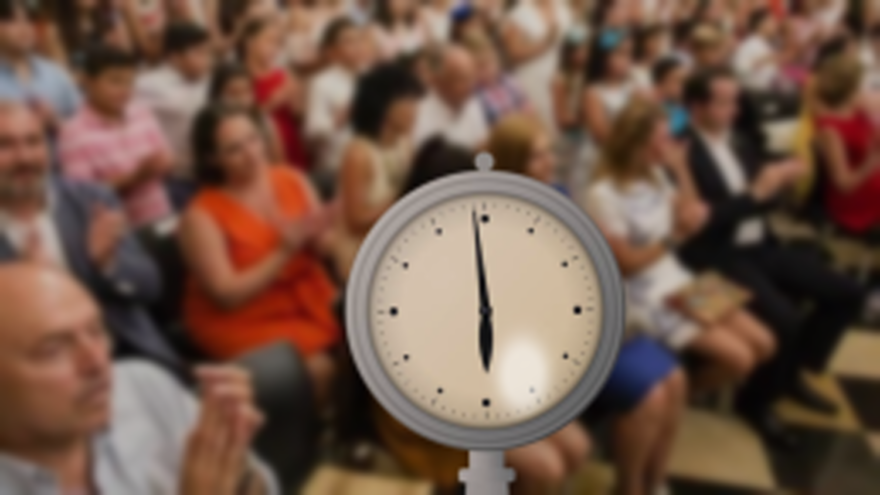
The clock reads 5,59
